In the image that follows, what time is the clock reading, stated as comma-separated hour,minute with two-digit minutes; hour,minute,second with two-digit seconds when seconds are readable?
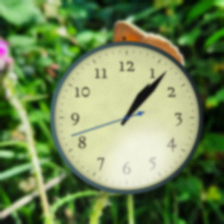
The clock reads 1,06,42
